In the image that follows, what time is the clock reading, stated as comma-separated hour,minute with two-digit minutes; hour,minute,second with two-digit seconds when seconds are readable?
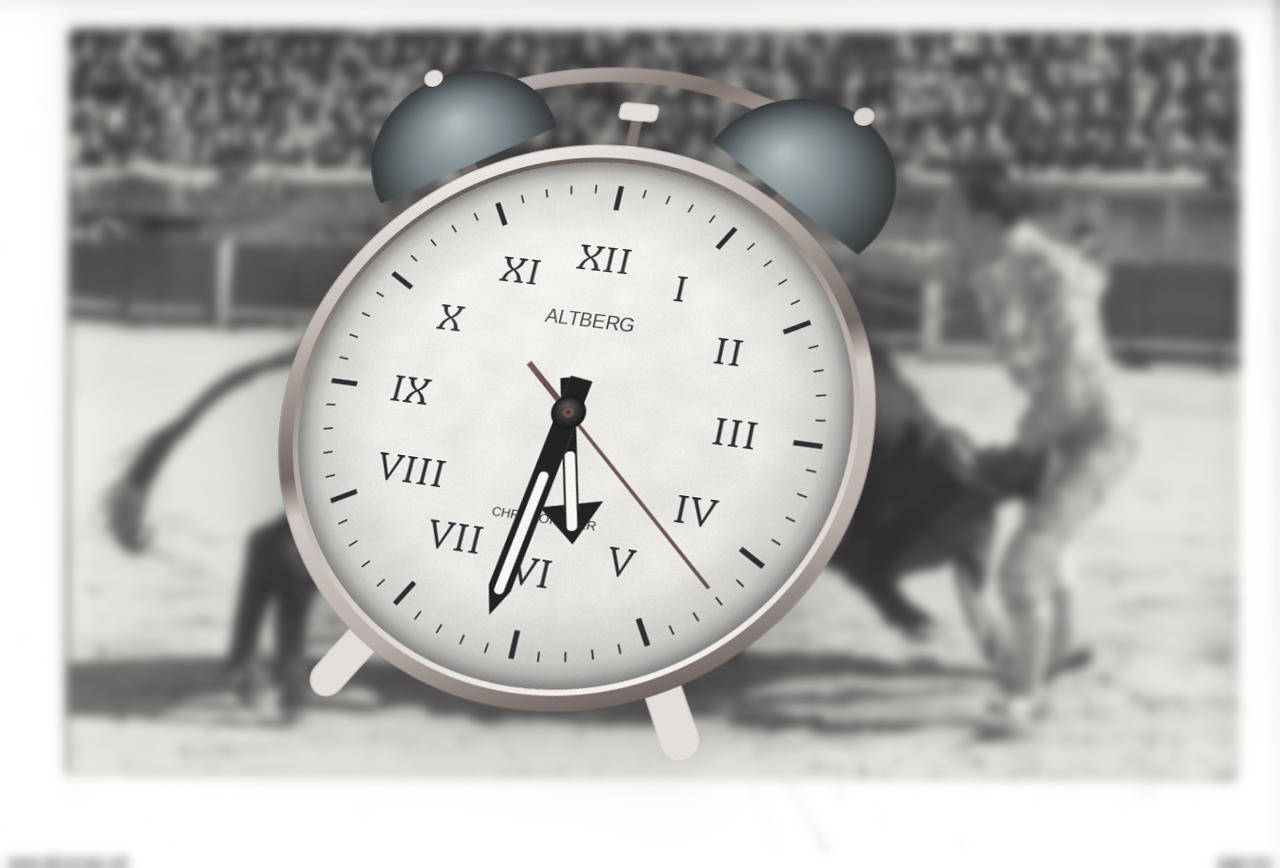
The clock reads 5,31,22
